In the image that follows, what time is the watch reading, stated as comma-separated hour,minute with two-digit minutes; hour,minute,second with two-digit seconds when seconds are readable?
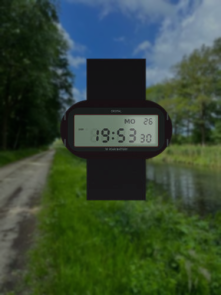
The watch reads 19,53,30
